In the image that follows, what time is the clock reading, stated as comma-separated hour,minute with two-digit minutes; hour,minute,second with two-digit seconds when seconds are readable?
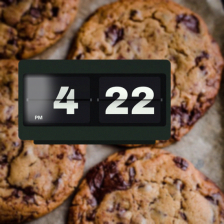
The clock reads 4,22
